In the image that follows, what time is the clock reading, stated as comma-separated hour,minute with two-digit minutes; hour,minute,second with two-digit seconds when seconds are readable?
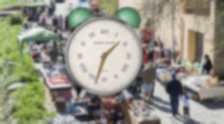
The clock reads 1,33
